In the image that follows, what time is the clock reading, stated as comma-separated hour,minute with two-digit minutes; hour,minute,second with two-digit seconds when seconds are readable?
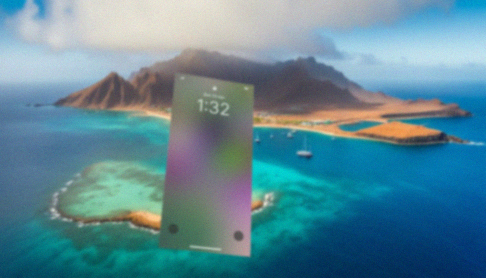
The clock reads 1,32
